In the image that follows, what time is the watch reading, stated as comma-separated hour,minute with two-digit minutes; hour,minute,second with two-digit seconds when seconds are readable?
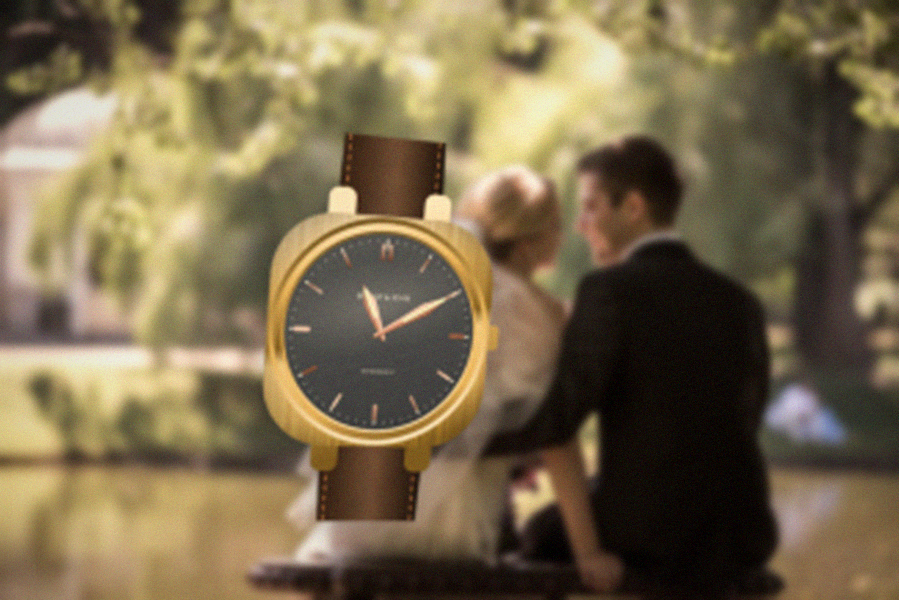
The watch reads 11,10
